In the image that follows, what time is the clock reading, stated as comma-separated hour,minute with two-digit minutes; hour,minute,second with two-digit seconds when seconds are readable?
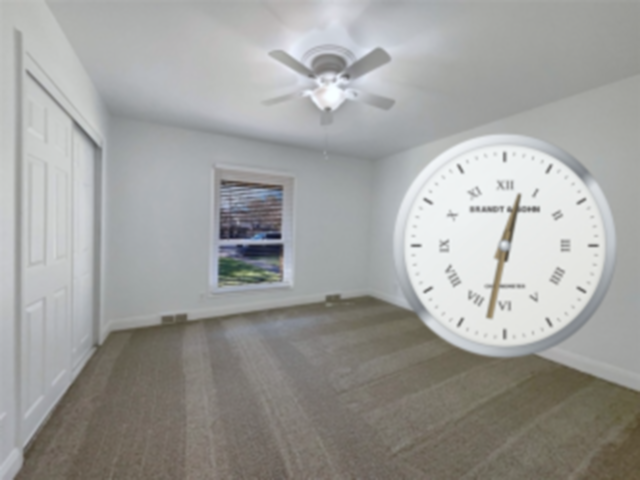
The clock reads 12,32
